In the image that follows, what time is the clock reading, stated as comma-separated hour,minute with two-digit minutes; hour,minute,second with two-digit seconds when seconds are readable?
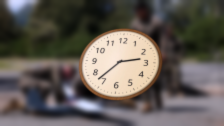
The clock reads 2,37
